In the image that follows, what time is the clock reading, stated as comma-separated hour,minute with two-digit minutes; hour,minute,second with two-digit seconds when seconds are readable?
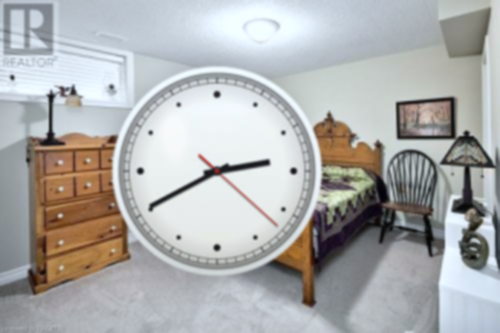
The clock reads 2,40,22
